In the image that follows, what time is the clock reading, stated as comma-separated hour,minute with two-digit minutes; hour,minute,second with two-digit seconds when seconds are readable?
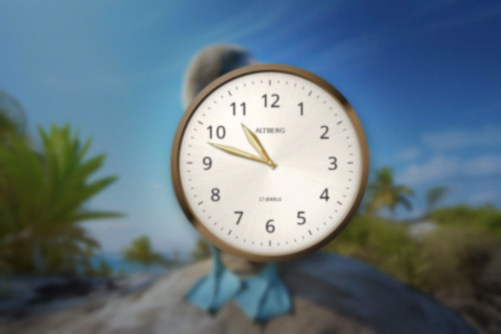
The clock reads 10,48
